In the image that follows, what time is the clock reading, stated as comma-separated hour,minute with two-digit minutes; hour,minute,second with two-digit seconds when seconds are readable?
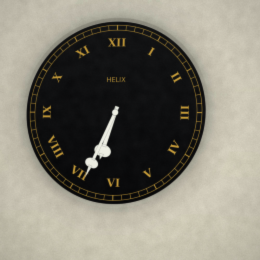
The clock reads 6,34
